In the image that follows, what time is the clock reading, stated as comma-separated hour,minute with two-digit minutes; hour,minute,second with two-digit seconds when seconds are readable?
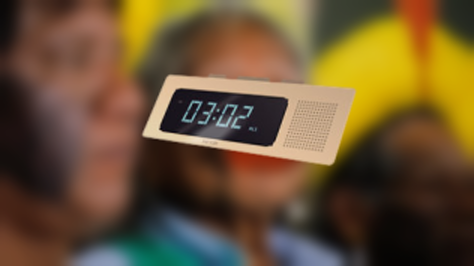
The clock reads 3,02
